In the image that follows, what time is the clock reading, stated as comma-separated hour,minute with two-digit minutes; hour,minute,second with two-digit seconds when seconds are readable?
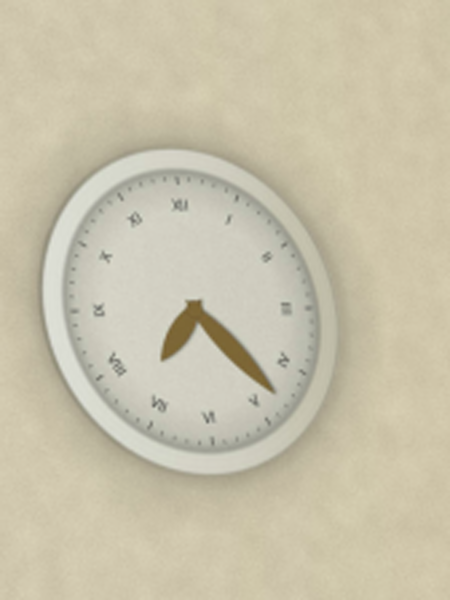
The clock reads 7,23
